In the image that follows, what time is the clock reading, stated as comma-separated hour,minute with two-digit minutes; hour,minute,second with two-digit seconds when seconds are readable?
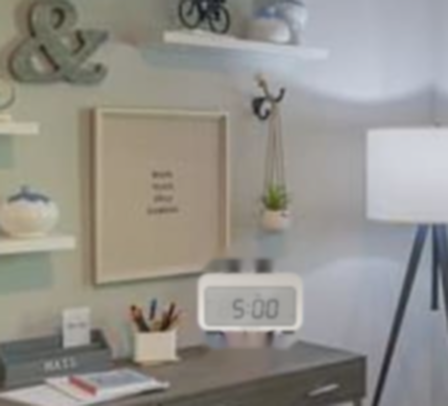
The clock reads 5,00
